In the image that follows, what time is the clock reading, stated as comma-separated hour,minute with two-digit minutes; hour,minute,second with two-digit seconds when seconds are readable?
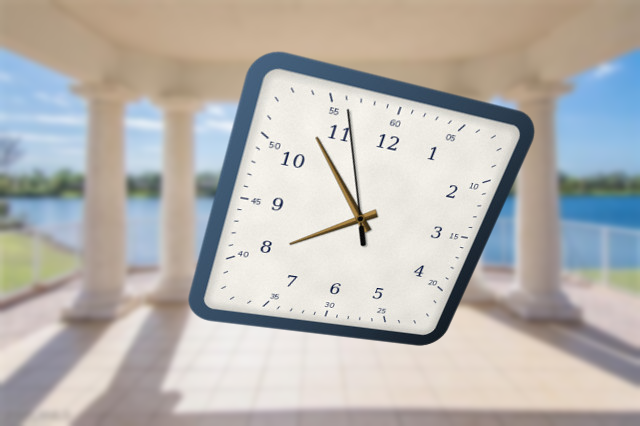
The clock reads 7,52,56
